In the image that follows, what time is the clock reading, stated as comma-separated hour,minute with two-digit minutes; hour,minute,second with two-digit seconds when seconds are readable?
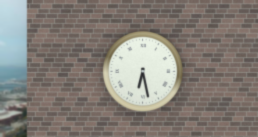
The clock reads 6,28
